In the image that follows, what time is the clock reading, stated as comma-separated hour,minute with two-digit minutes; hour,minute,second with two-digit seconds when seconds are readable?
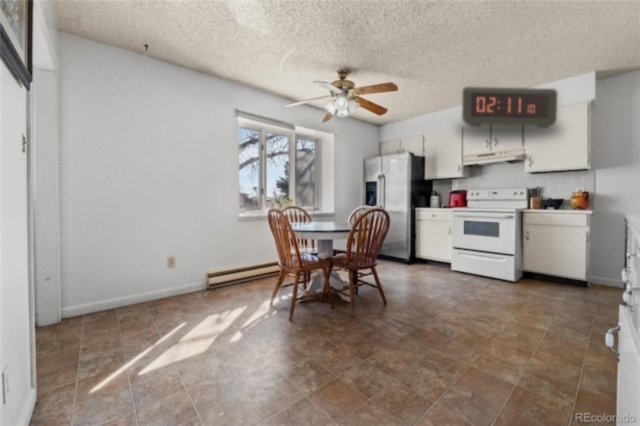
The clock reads 2,11
